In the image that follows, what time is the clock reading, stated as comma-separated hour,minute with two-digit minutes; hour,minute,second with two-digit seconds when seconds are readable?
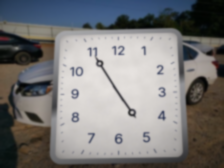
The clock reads 4,55
